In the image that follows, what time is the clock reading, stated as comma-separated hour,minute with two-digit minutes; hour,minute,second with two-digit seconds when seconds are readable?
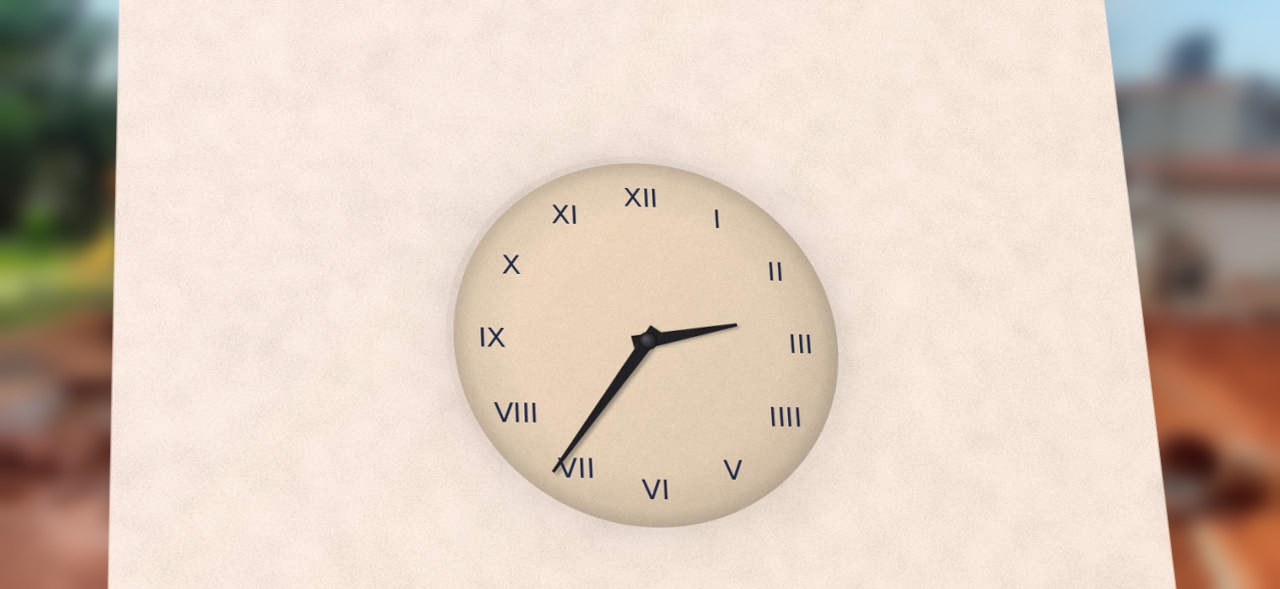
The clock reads 2,36
